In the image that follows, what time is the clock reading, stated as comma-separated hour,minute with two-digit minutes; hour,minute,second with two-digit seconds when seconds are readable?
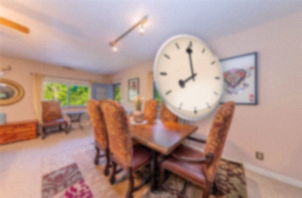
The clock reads 7,59
